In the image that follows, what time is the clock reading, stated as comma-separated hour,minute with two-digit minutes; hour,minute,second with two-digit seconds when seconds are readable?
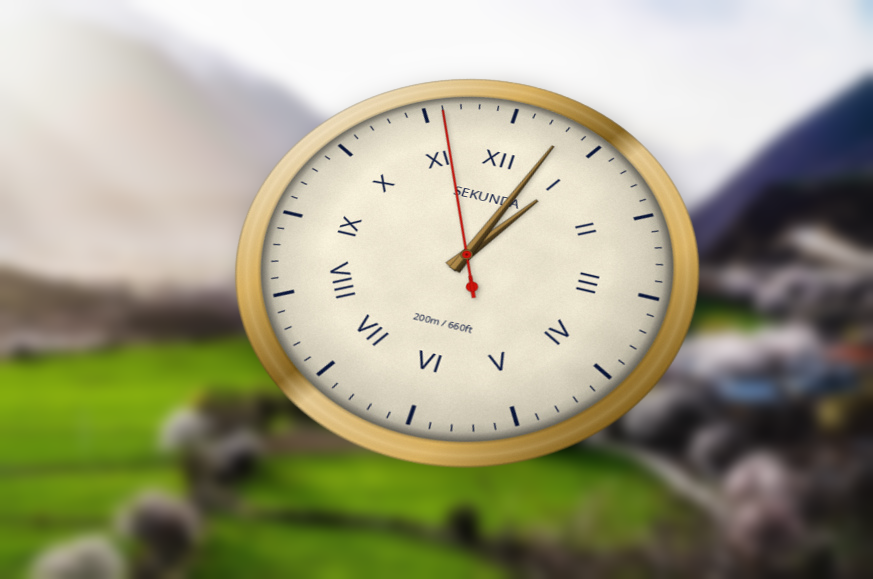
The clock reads 1,02,56
